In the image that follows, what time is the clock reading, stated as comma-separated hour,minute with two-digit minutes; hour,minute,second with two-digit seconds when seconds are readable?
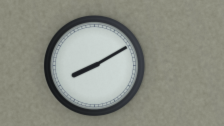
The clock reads 8,10
